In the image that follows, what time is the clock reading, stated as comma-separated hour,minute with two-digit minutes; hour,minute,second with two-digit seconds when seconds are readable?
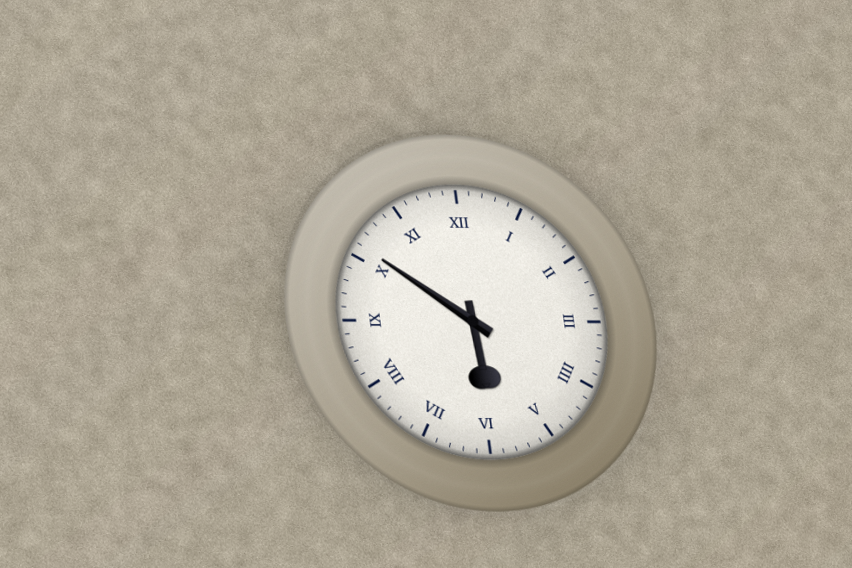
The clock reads 5,51
